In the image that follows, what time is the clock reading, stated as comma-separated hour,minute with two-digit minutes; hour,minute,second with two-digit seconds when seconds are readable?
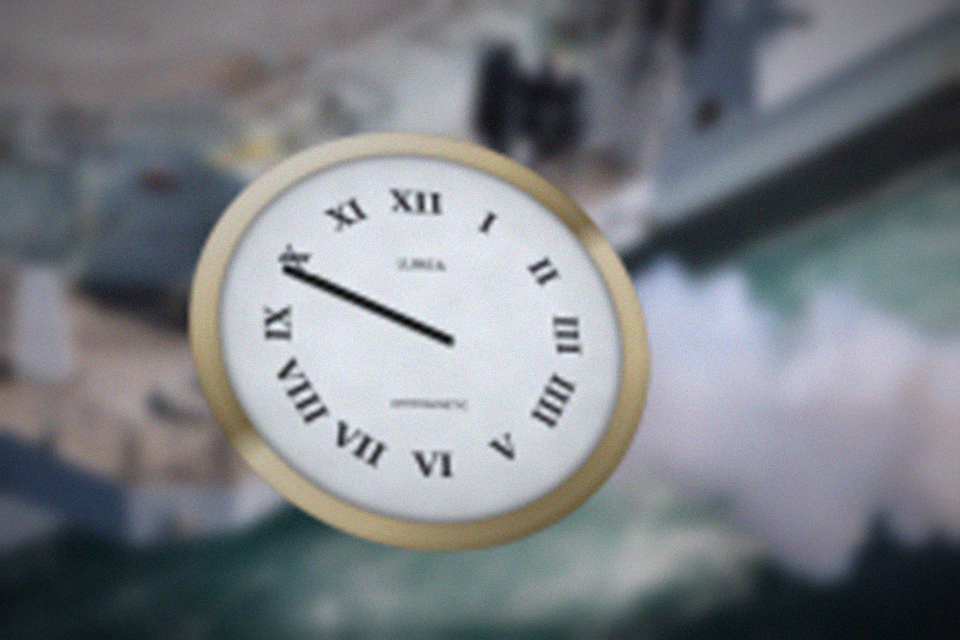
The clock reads 9,49
